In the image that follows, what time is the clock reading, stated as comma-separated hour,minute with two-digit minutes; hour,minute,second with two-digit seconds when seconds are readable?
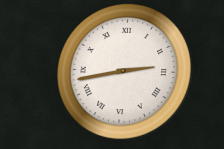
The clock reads 2,43
